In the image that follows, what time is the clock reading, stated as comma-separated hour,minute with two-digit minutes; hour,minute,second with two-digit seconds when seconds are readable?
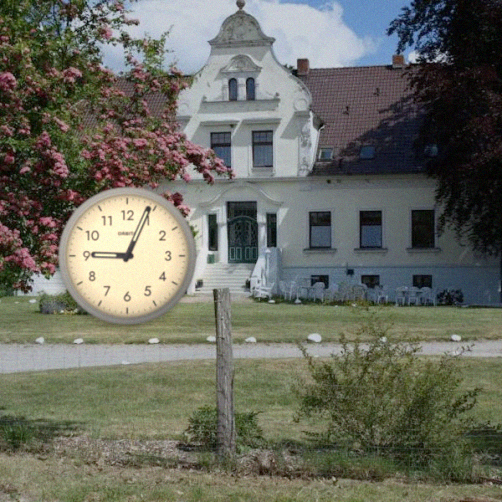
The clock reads 9,04
